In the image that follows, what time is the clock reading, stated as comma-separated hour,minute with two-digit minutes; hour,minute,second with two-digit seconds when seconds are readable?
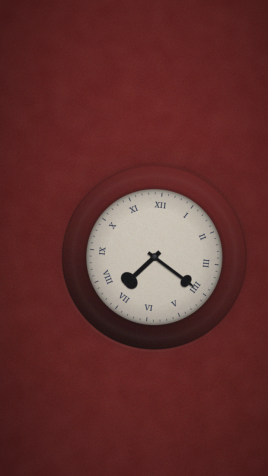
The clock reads 7,20
